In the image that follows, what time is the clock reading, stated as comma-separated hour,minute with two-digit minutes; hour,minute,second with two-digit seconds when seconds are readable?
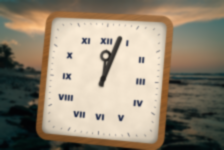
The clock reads 12,03
